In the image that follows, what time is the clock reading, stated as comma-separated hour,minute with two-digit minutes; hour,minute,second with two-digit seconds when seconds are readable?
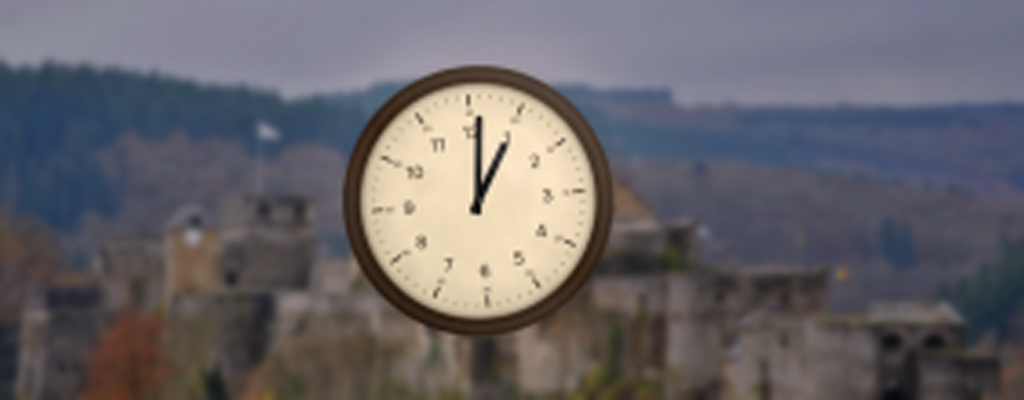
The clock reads 1,01
